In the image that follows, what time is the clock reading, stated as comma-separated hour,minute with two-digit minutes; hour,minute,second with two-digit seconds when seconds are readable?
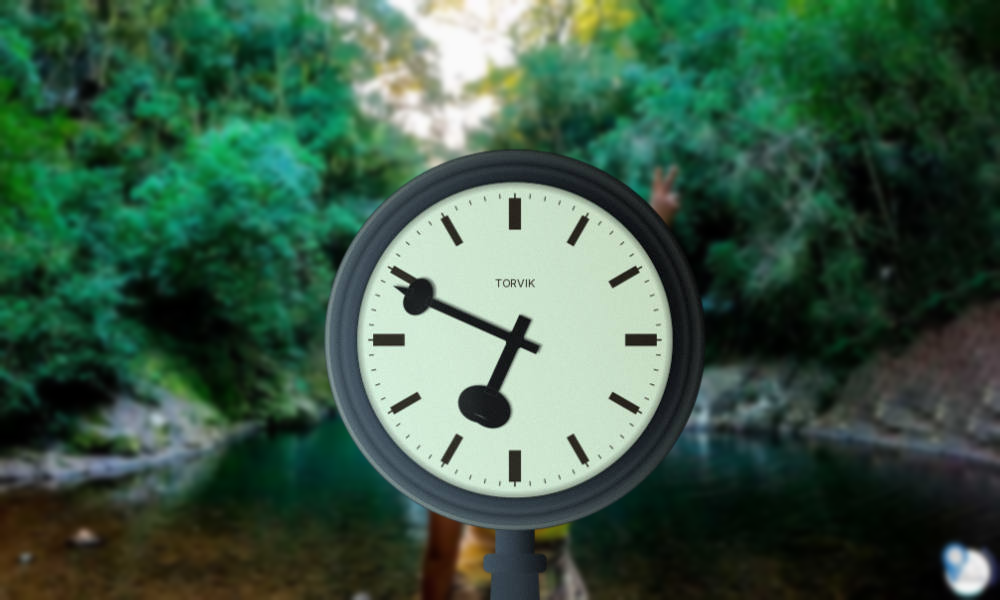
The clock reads 6,49
